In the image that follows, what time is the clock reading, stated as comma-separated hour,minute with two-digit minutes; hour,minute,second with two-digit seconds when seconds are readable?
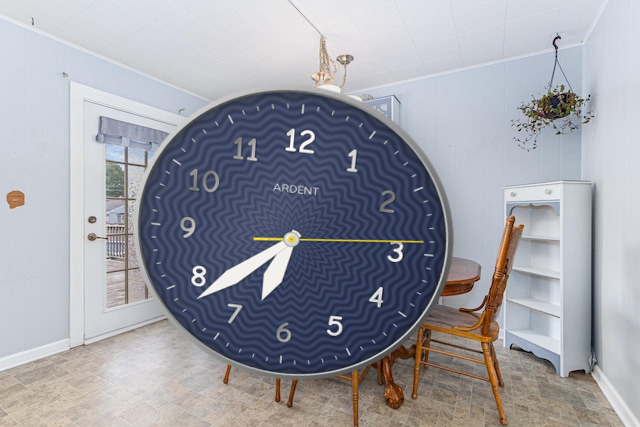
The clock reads 6,38,14
